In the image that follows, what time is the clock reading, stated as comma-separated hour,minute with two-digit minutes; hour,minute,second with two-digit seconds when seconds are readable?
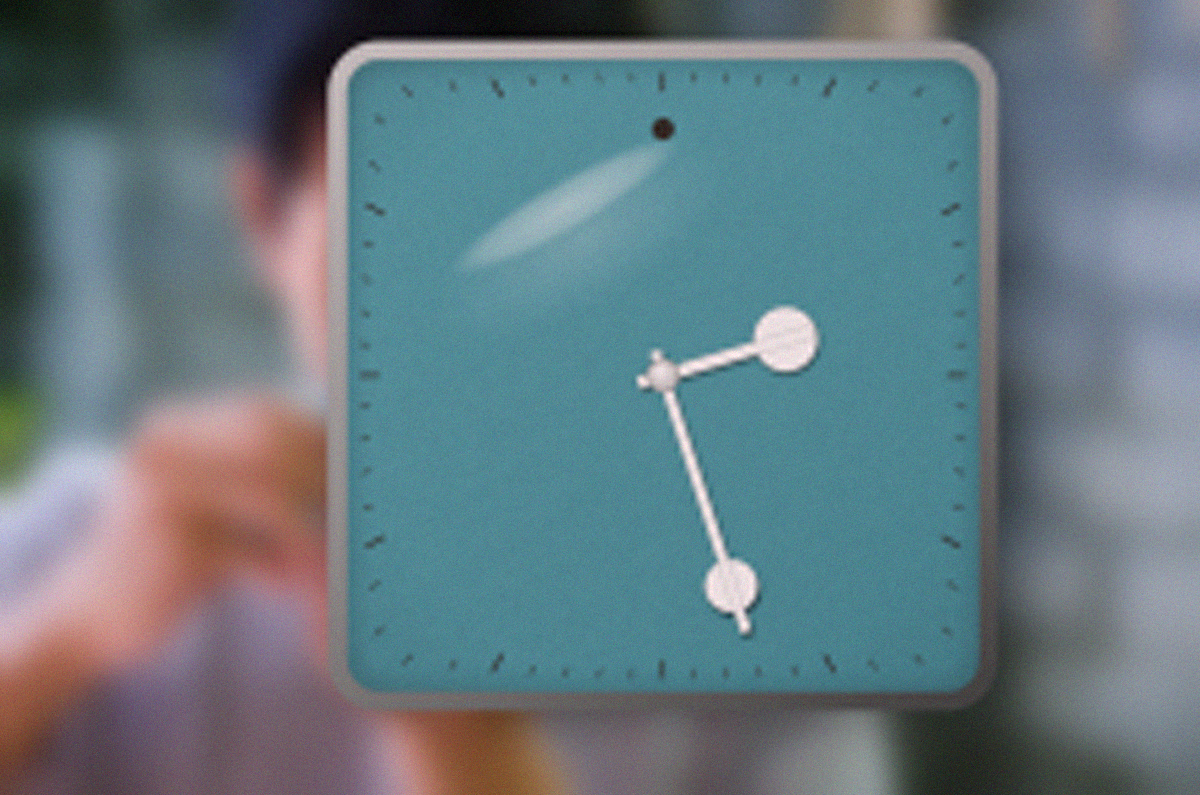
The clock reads 2,27
